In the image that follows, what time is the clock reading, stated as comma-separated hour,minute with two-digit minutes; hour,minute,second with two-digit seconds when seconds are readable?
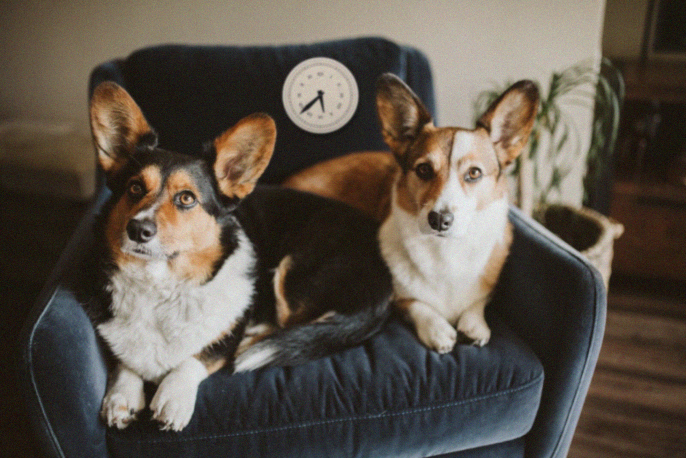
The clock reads 5,38
